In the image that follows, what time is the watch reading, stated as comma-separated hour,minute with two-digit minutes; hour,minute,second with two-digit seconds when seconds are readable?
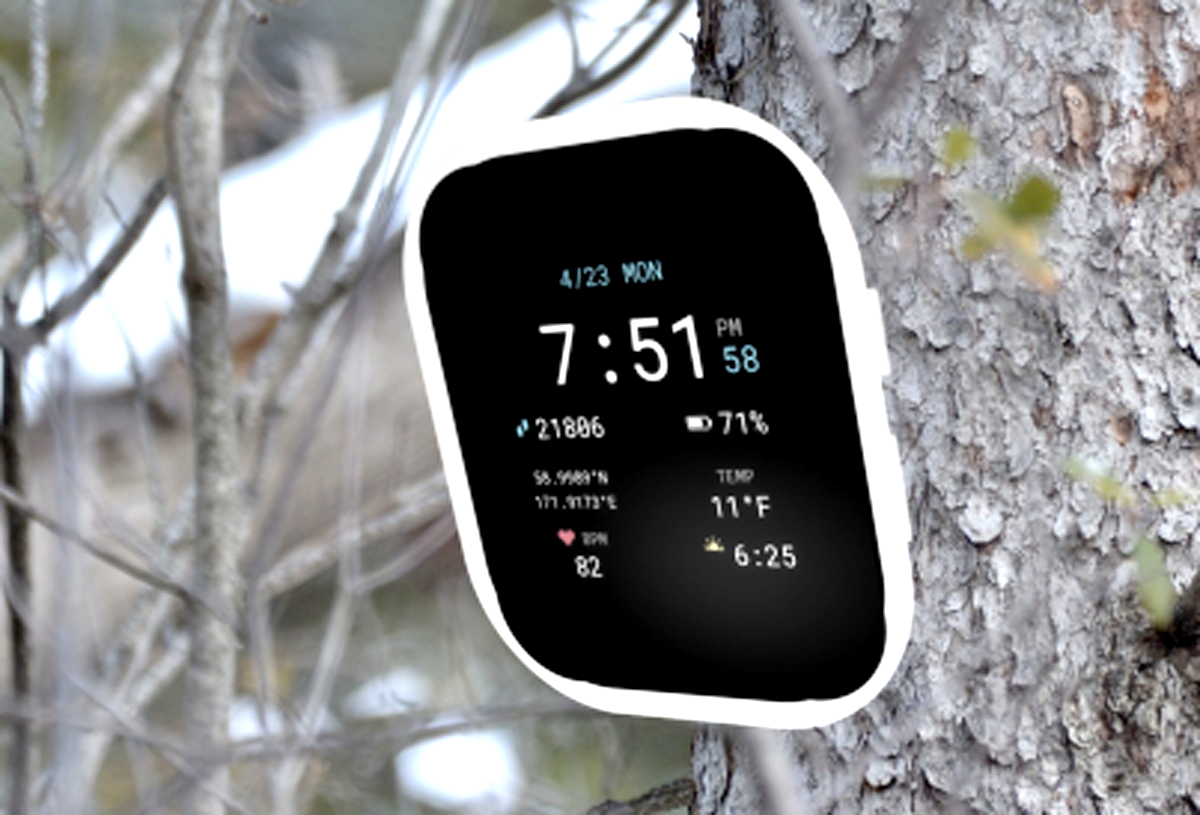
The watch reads 7,51,58
